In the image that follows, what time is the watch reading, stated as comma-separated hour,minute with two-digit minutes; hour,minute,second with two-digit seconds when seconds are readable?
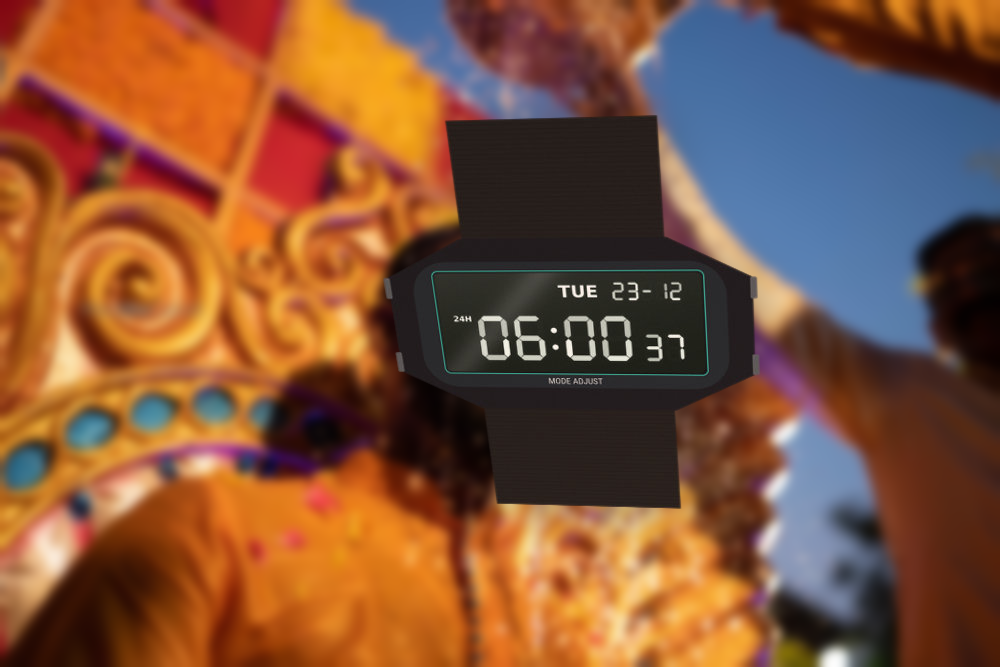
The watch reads 6,00,37
